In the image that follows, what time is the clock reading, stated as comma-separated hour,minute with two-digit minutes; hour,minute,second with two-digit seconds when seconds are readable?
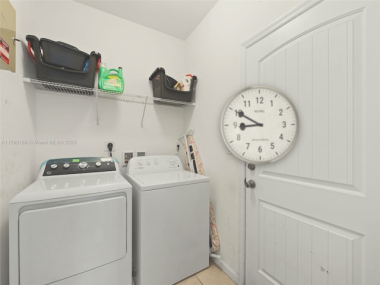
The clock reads 8,50
